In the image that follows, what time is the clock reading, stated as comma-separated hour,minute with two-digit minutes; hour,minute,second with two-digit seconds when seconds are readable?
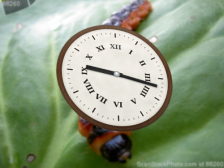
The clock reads 9,17
